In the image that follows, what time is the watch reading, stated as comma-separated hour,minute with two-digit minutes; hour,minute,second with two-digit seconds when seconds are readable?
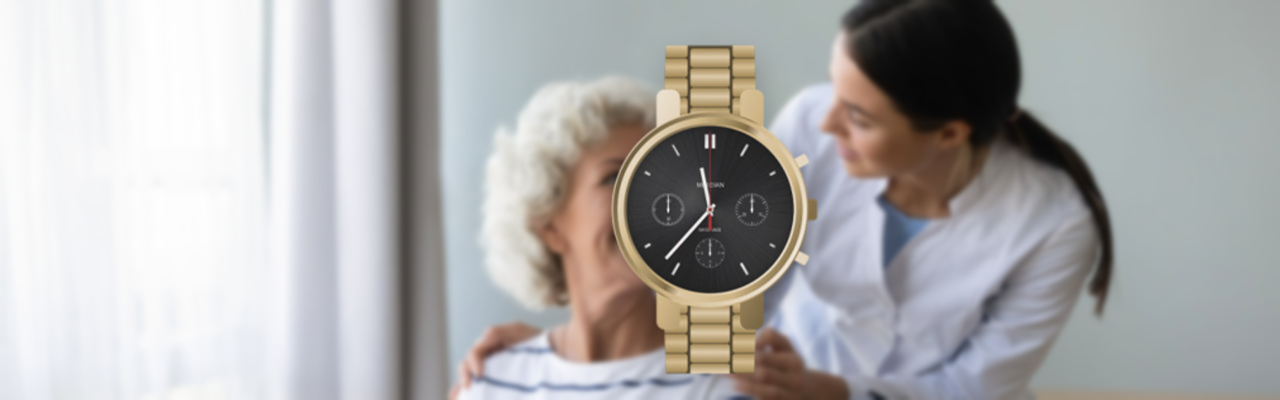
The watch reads 11,37
